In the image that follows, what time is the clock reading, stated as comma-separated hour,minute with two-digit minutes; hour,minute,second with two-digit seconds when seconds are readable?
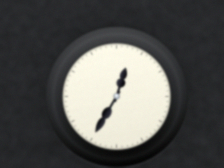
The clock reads 12,35
